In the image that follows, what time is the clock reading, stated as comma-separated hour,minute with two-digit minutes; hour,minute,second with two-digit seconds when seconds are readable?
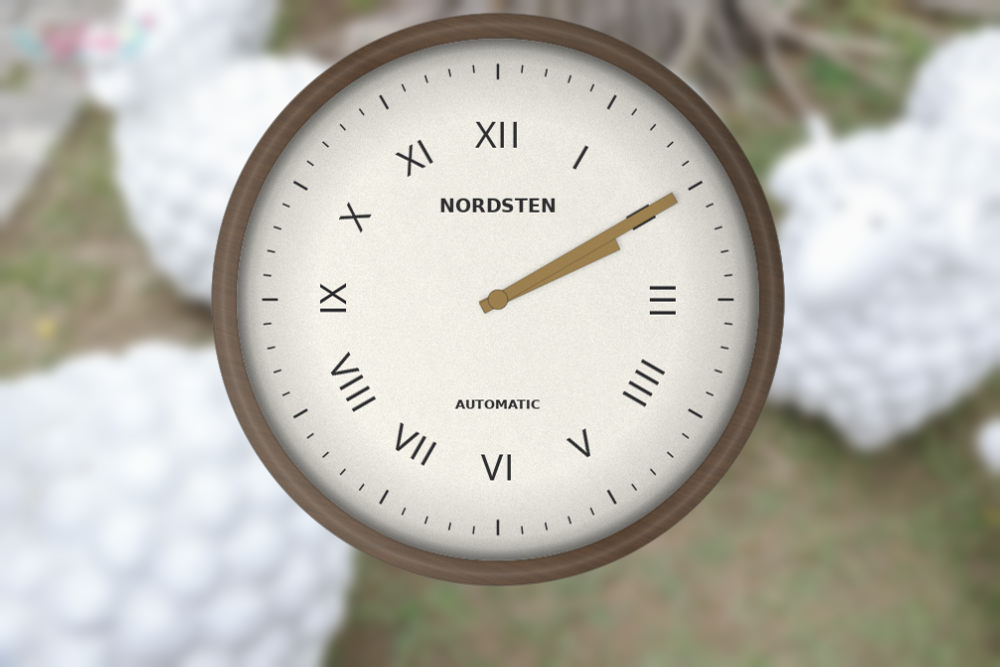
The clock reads 2,10
